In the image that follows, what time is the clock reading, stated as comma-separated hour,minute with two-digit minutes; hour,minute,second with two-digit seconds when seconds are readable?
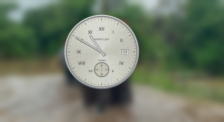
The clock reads 10,50
